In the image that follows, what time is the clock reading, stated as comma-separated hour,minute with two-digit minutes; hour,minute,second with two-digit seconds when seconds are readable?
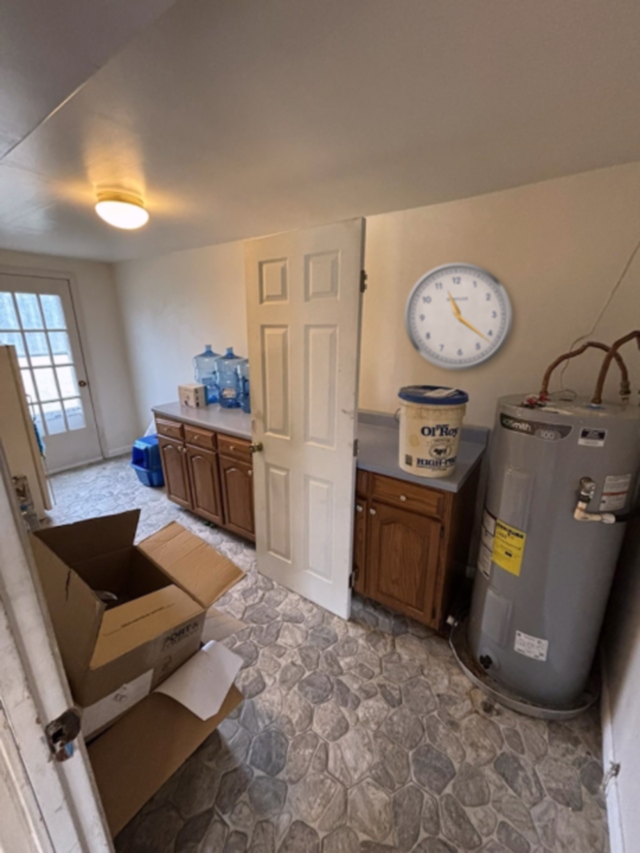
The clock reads 11,22
